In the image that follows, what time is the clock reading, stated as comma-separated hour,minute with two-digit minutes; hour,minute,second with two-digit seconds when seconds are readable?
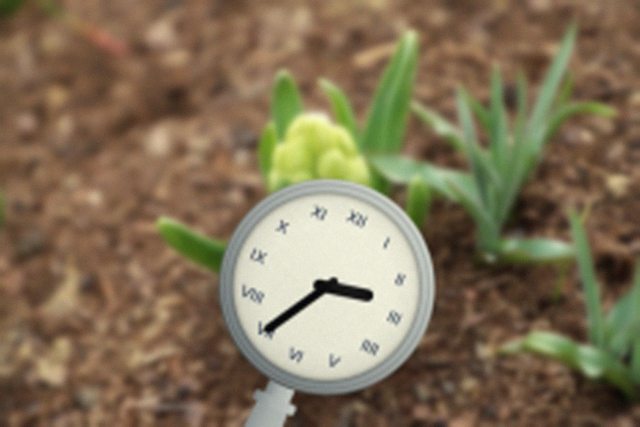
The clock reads 2,35
